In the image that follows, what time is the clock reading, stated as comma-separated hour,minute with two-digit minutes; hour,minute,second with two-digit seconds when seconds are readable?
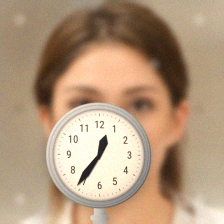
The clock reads 12,36
